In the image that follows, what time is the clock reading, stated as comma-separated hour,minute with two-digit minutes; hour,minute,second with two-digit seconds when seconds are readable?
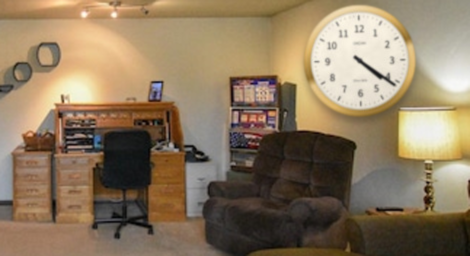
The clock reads 4,21
